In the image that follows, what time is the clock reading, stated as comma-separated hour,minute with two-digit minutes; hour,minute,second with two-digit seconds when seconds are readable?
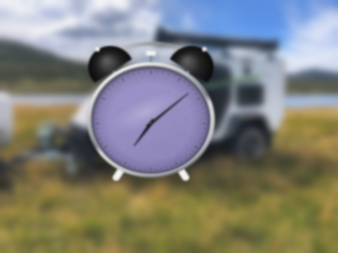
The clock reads 7,08
